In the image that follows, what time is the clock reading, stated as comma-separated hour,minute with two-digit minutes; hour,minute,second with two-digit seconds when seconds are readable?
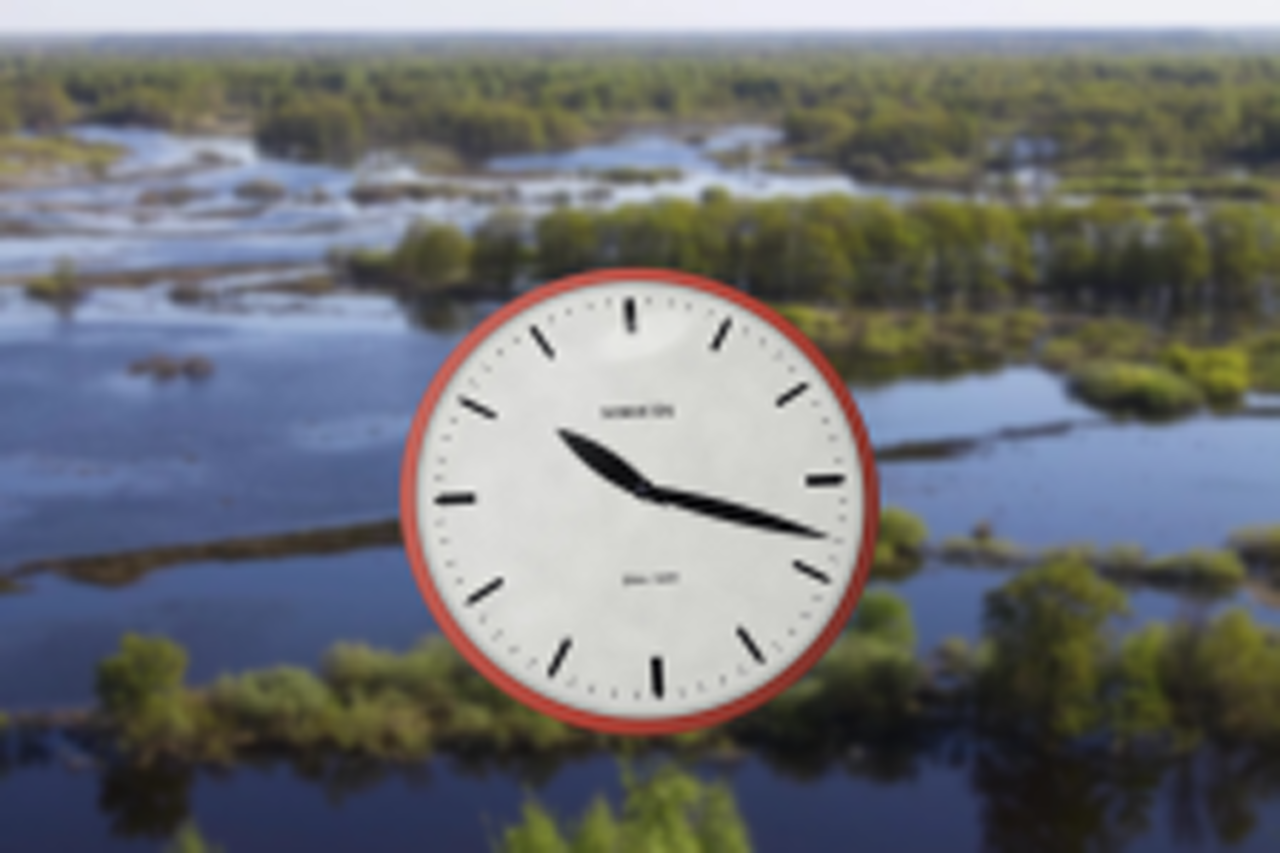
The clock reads 10,18
